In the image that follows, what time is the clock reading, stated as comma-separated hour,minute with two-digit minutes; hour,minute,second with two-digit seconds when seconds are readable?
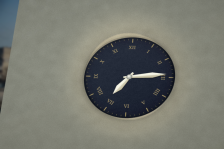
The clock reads 7,14
